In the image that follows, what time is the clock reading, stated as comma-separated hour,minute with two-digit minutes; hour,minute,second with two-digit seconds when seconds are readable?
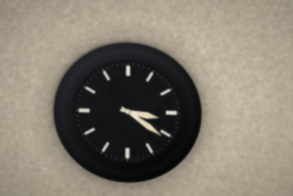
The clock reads 3,21
